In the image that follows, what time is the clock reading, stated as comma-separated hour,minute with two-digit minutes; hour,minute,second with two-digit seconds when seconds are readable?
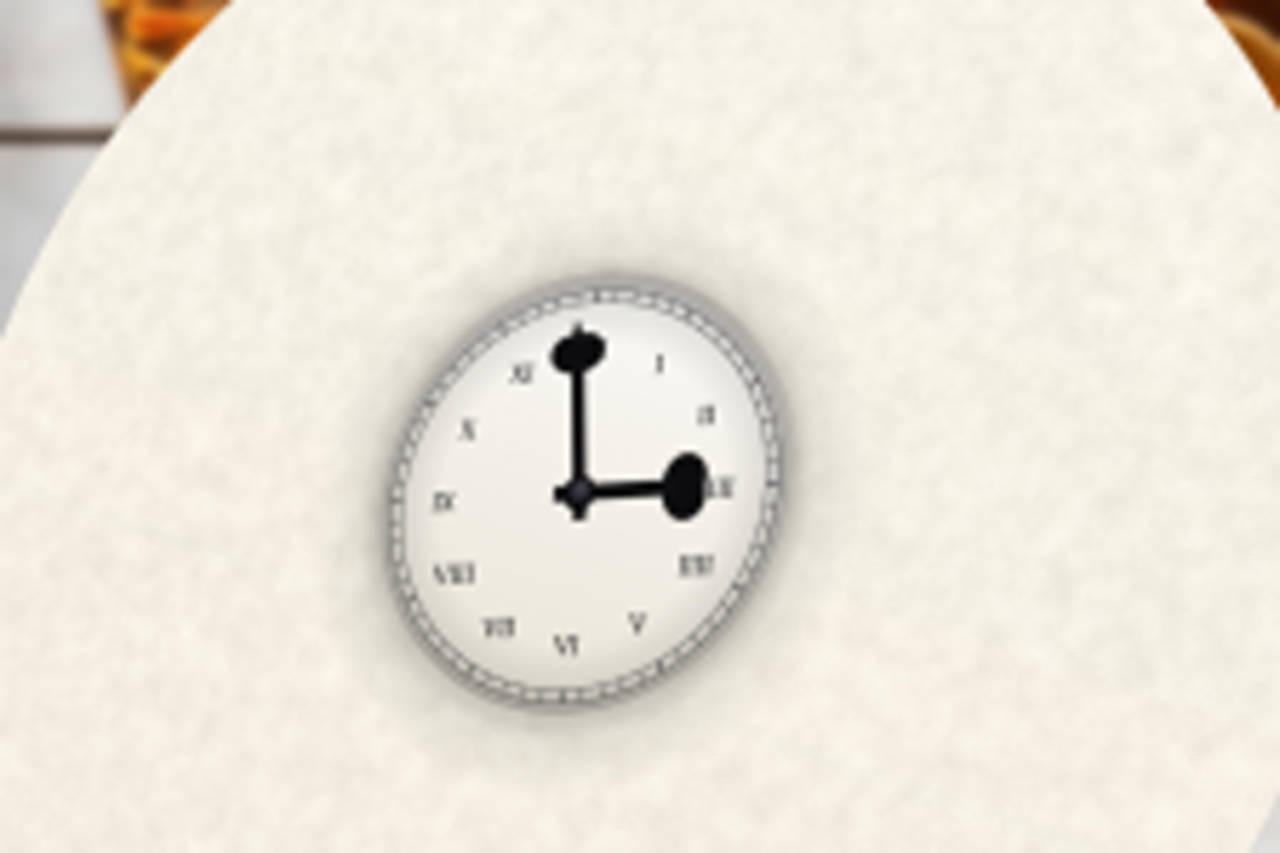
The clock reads 2,59
